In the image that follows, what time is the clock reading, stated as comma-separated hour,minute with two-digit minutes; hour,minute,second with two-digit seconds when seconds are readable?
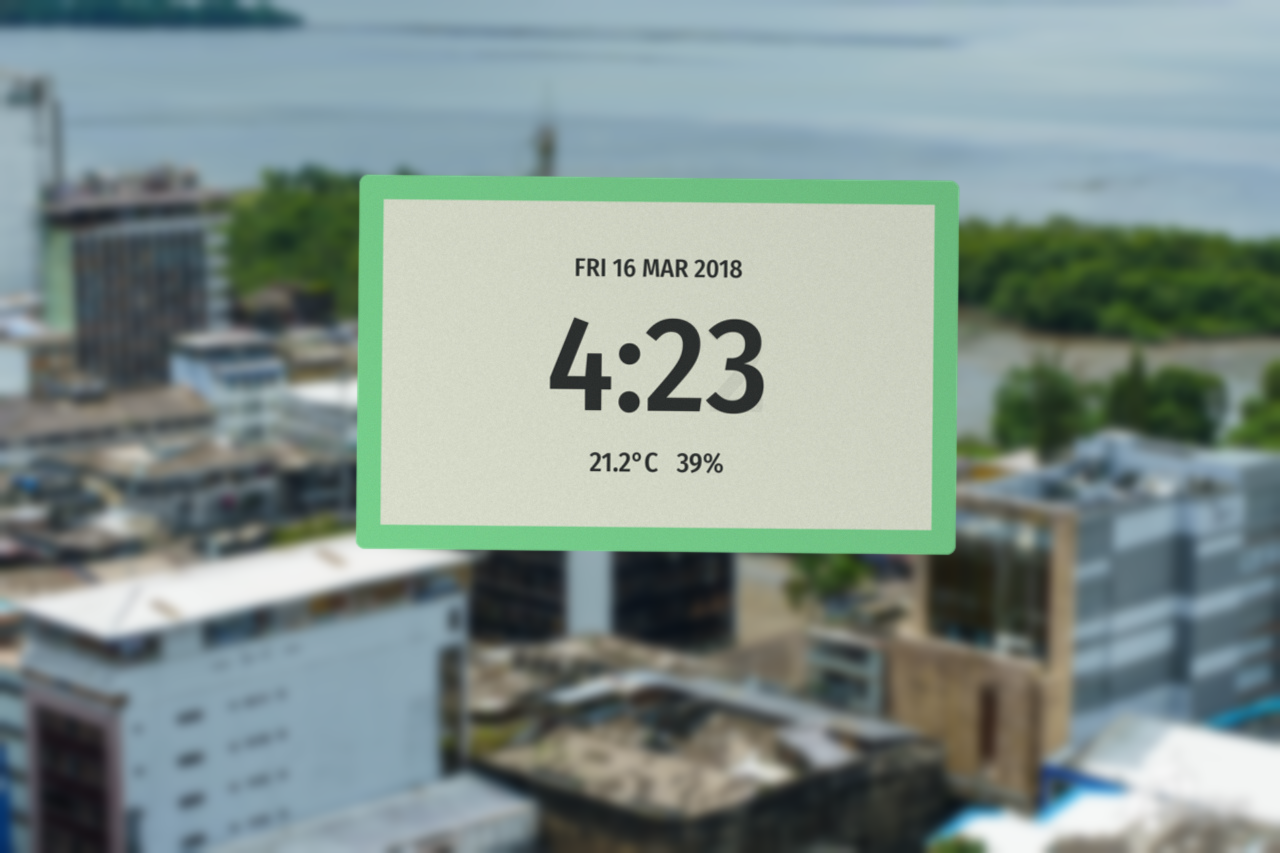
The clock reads 4,23
